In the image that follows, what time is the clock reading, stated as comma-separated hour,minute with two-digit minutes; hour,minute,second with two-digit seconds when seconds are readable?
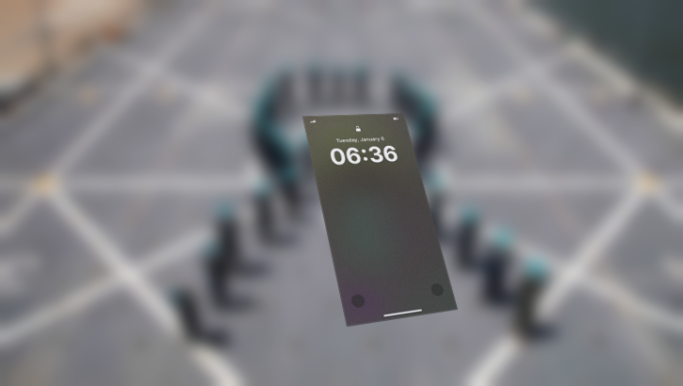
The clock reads 6,36
